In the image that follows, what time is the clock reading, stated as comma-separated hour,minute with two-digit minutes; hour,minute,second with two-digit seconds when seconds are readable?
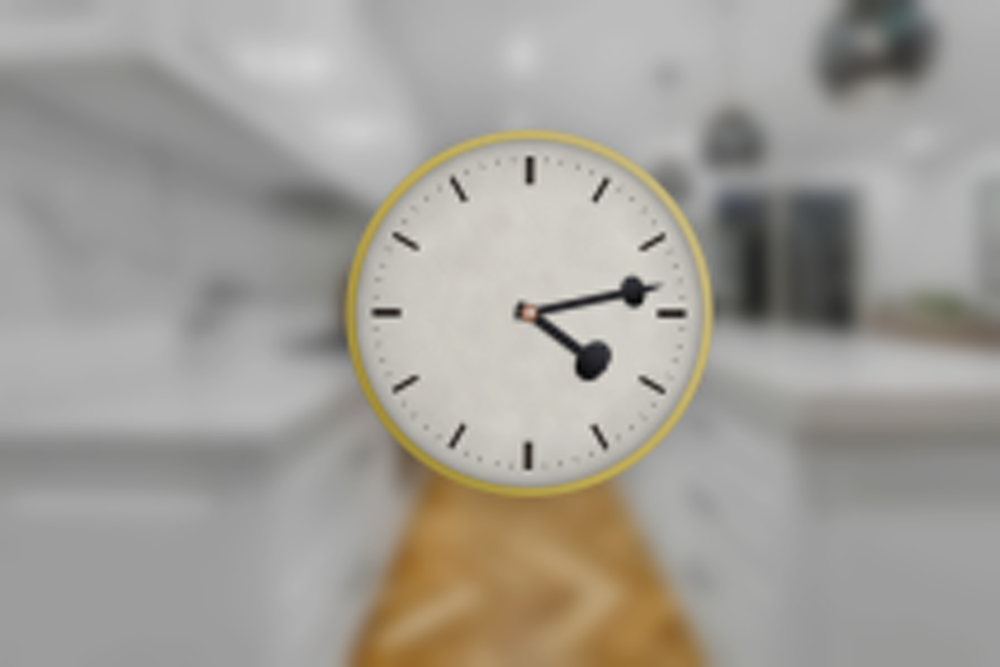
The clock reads 4,13
